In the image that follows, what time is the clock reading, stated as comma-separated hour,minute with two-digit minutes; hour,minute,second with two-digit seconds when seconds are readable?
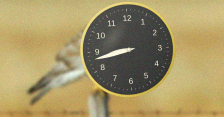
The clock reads 8,43
